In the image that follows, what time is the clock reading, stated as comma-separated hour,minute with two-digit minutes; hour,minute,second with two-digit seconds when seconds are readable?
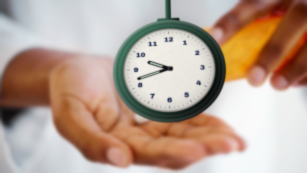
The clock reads 9,42
